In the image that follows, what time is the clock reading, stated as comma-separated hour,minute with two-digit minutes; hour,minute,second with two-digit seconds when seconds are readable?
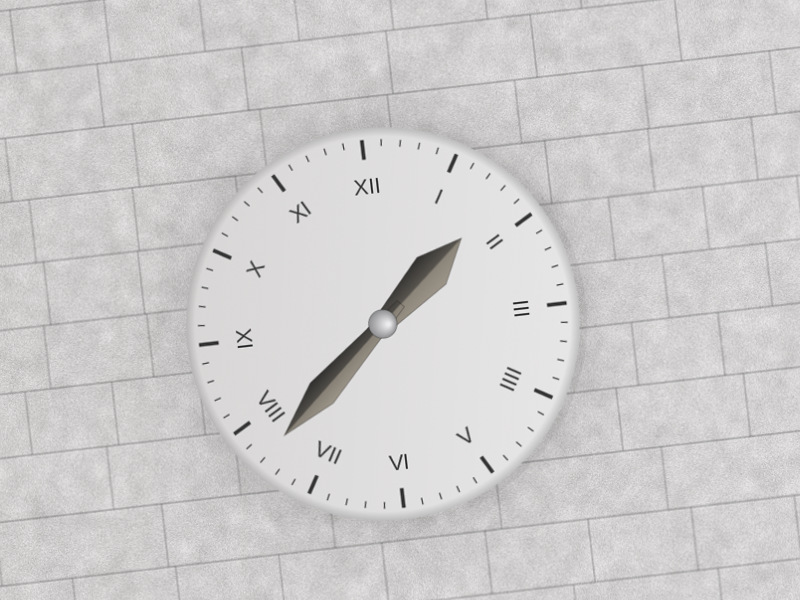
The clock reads 1,38
